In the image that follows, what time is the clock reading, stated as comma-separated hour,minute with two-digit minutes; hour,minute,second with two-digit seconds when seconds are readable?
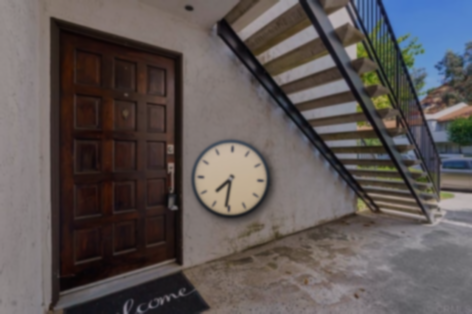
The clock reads 7,31
